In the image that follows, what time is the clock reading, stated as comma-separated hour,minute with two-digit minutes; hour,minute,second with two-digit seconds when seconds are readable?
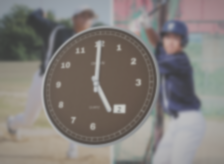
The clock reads 5,00
